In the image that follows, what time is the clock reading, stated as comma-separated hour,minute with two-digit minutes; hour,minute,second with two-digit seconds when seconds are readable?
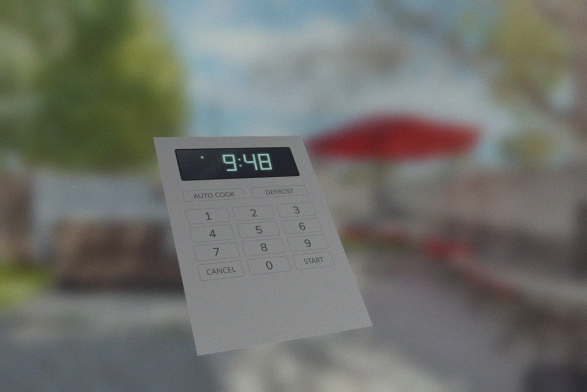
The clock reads 9,48
